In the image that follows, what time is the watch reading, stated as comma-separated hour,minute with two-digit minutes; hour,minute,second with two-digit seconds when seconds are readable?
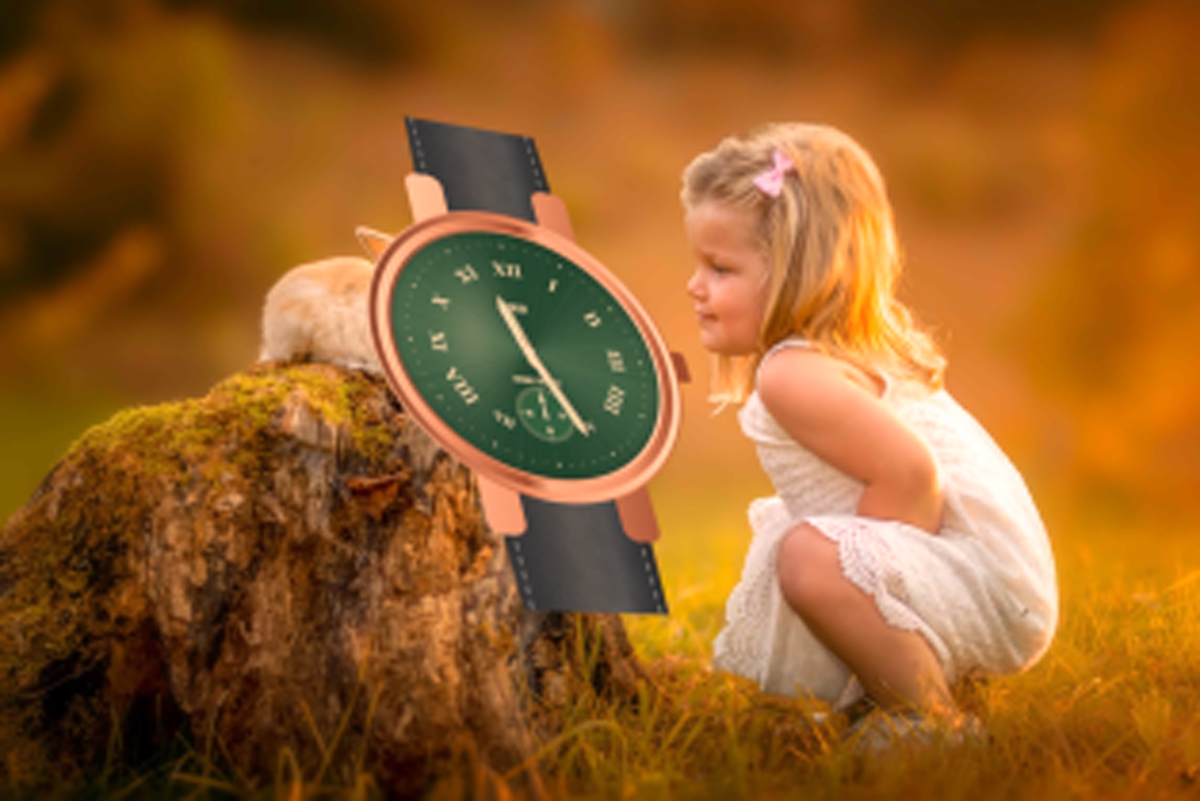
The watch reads 11,26
